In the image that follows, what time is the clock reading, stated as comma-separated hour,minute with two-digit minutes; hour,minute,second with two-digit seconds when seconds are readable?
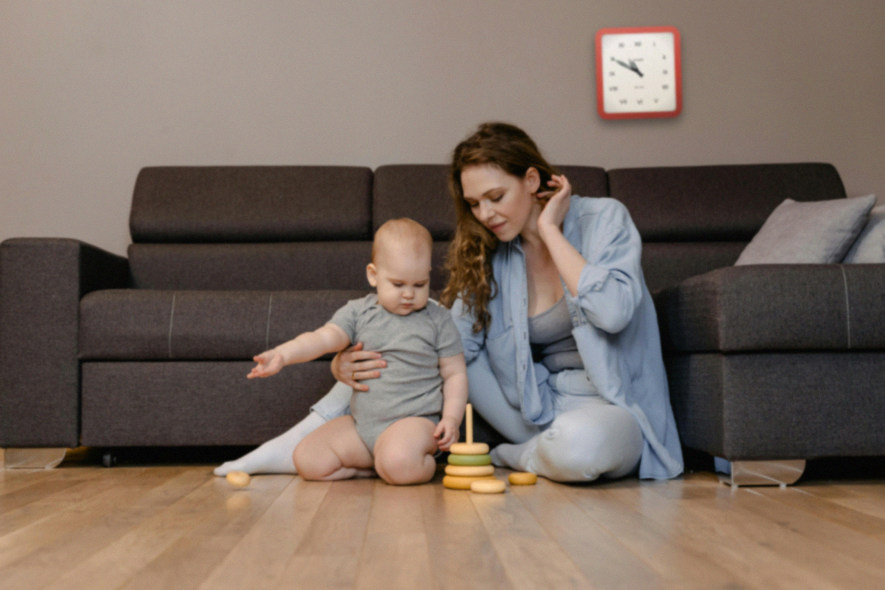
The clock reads 10,50
